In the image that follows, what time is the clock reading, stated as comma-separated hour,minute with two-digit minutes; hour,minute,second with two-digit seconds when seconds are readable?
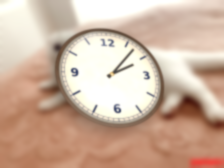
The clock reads 2,07
